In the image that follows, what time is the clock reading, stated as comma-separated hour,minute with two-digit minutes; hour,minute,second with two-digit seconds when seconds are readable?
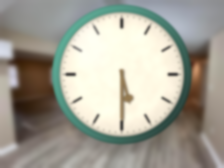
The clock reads 5,30
